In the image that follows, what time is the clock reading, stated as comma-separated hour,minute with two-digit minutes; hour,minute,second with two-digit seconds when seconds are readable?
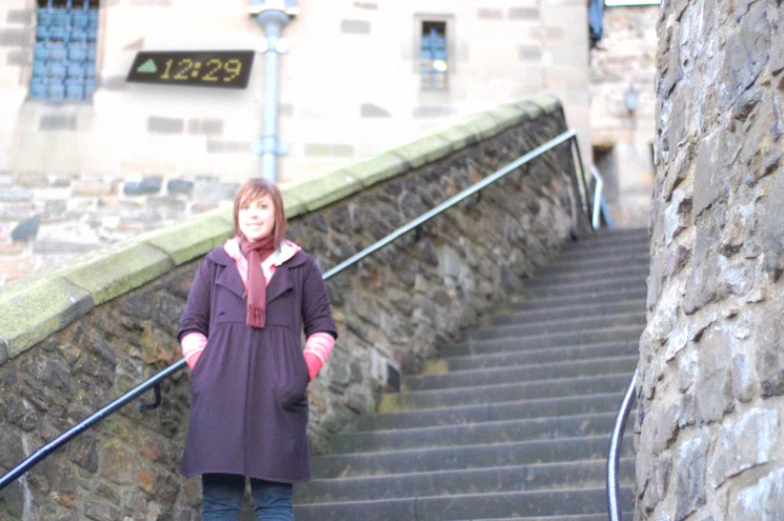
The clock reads 12,29
